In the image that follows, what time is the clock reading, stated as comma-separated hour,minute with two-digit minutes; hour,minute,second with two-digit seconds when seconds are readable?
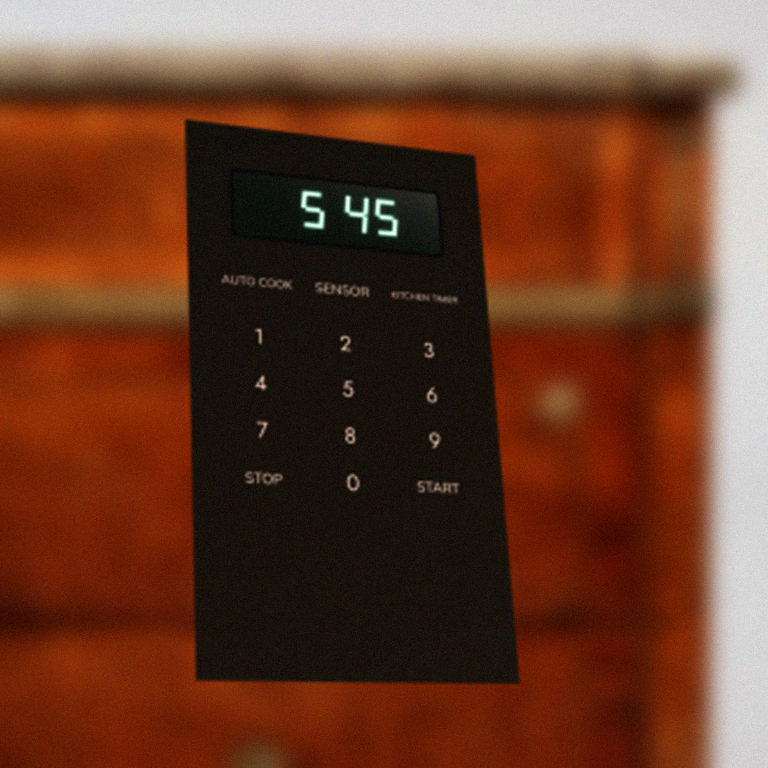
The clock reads 5,45
